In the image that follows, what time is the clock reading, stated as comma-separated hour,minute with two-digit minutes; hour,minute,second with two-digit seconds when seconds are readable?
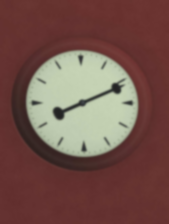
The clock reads 8,11
